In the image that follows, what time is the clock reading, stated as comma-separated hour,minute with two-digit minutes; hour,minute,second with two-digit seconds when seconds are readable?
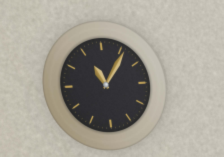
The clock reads 11,06
